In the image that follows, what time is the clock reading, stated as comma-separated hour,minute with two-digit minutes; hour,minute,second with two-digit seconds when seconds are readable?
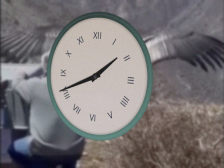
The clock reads 1,41
